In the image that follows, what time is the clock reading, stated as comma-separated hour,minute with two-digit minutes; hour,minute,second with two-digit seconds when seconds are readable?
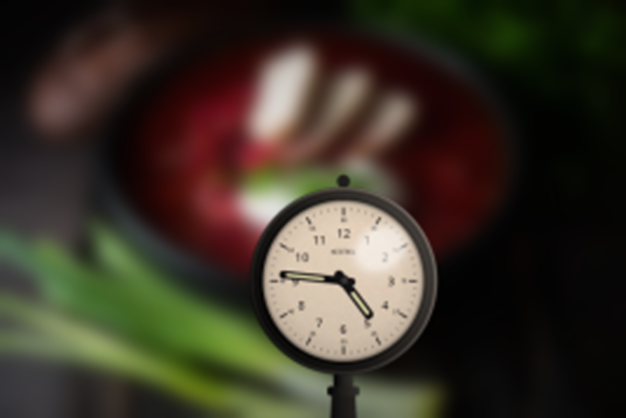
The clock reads 4,46
